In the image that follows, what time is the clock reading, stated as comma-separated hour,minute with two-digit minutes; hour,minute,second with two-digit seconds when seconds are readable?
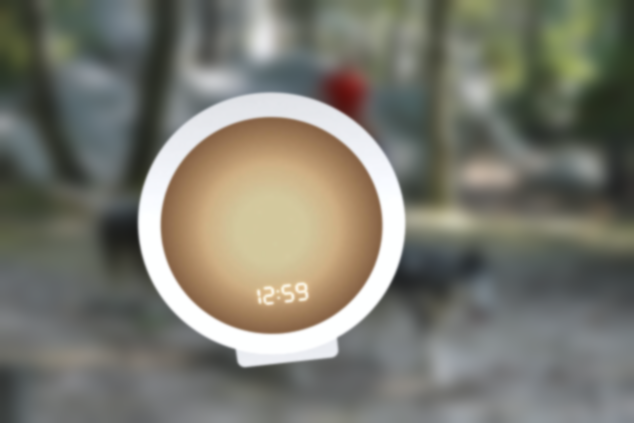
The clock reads 12,59
